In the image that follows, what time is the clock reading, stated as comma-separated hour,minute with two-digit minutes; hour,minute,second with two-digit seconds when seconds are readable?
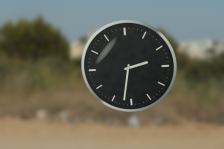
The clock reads 2,32
